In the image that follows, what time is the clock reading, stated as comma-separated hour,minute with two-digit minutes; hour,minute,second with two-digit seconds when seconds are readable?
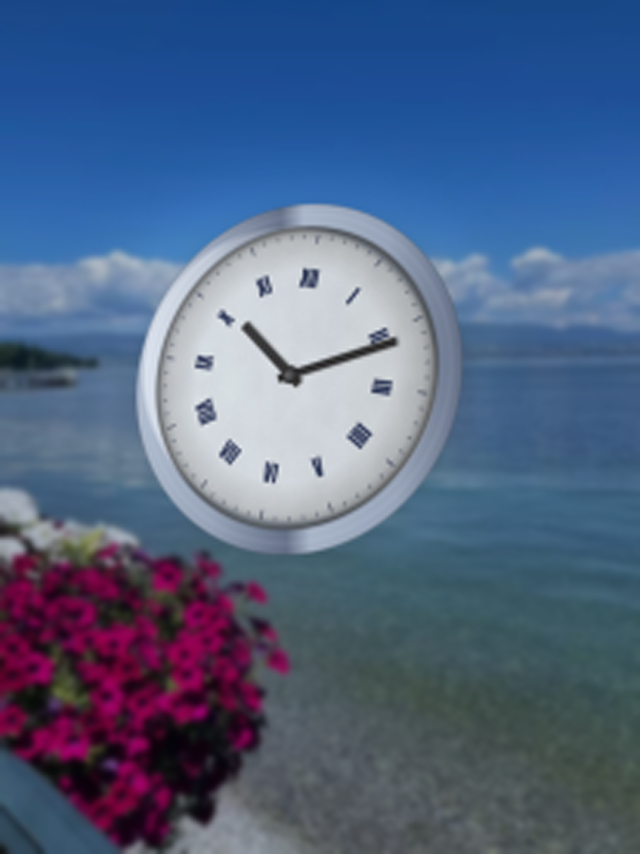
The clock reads 10,11
